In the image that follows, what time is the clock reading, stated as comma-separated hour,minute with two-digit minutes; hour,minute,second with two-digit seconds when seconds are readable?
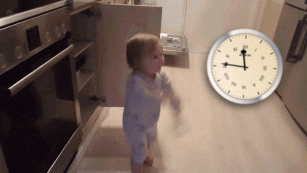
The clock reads 11,46
